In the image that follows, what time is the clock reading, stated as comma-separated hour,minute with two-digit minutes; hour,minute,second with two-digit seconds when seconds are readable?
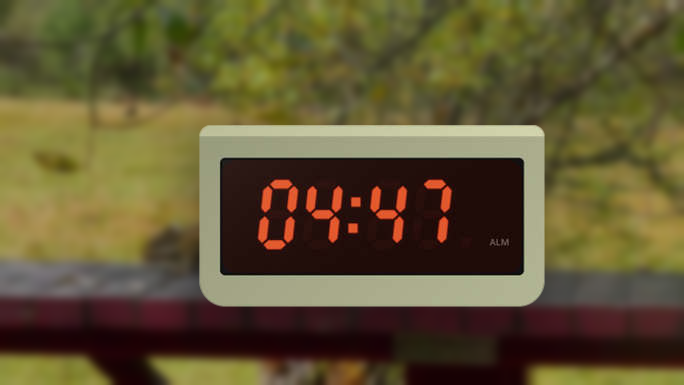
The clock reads 4,47
